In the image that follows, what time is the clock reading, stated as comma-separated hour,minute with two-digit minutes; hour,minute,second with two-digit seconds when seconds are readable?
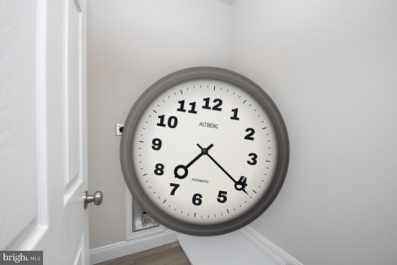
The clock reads 7,21
